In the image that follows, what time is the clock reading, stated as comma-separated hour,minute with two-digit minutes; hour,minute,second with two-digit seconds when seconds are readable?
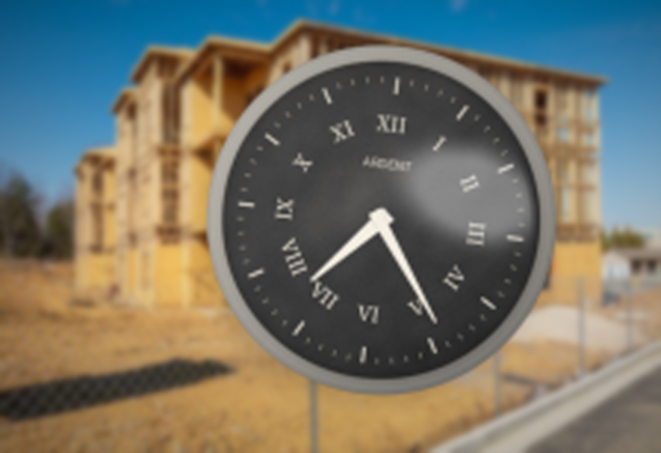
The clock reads 7,24
